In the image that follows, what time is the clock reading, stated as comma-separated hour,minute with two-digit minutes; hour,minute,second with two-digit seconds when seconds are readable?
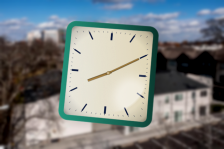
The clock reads 8,10
